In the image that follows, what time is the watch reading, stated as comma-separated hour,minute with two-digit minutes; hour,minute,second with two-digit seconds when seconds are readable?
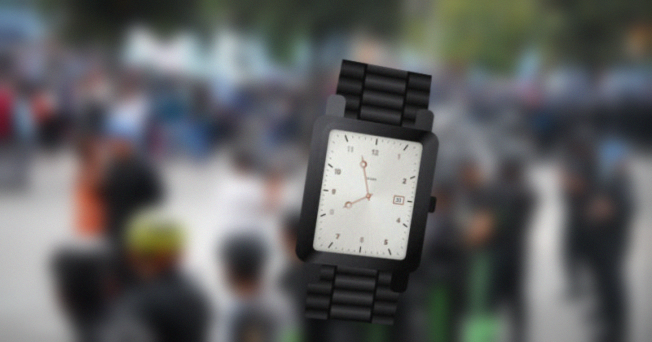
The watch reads 7,57
